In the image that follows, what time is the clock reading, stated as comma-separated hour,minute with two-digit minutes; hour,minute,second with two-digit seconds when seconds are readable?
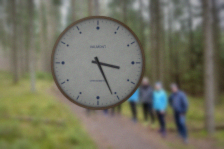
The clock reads 3,26
